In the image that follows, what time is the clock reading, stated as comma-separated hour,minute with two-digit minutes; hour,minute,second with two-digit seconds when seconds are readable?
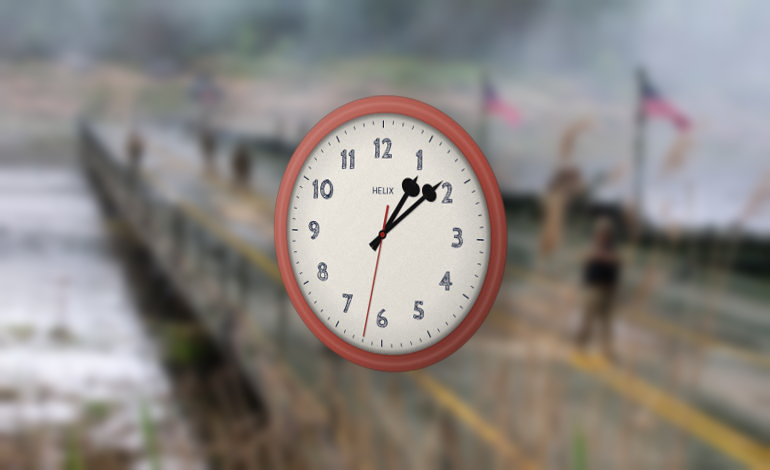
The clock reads 1,08,32
